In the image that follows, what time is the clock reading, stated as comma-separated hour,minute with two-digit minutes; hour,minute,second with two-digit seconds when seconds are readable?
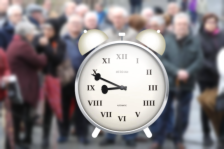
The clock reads 8,49
